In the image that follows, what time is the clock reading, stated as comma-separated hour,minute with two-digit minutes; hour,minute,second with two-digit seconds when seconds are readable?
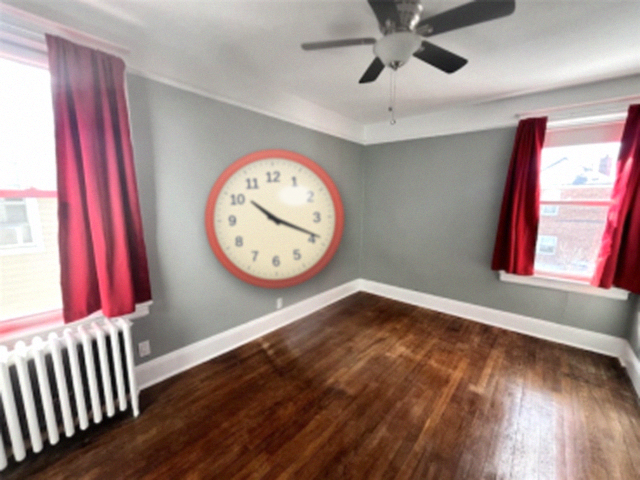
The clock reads 10,19
